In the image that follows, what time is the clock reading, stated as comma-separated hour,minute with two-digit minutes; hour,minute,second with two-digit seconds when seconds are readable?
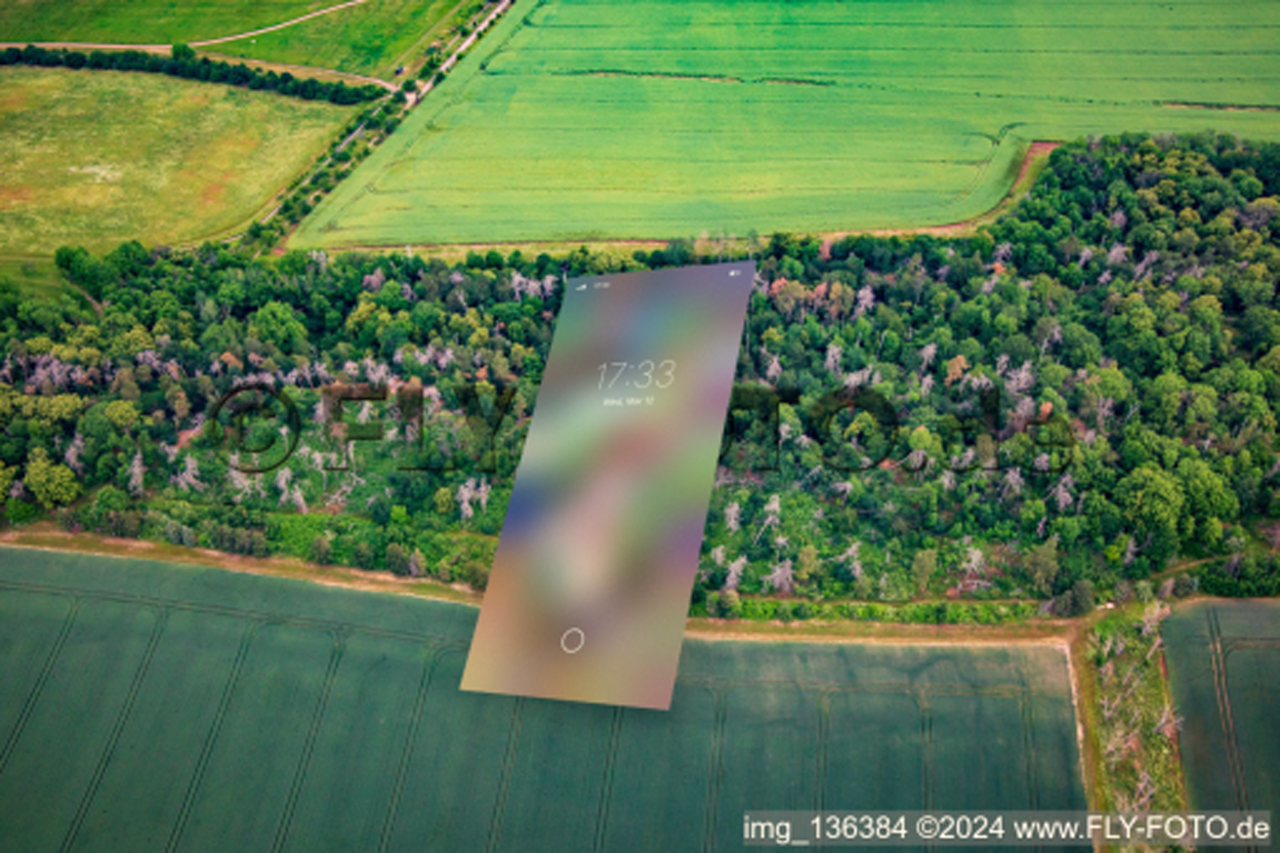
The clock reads 17,33
